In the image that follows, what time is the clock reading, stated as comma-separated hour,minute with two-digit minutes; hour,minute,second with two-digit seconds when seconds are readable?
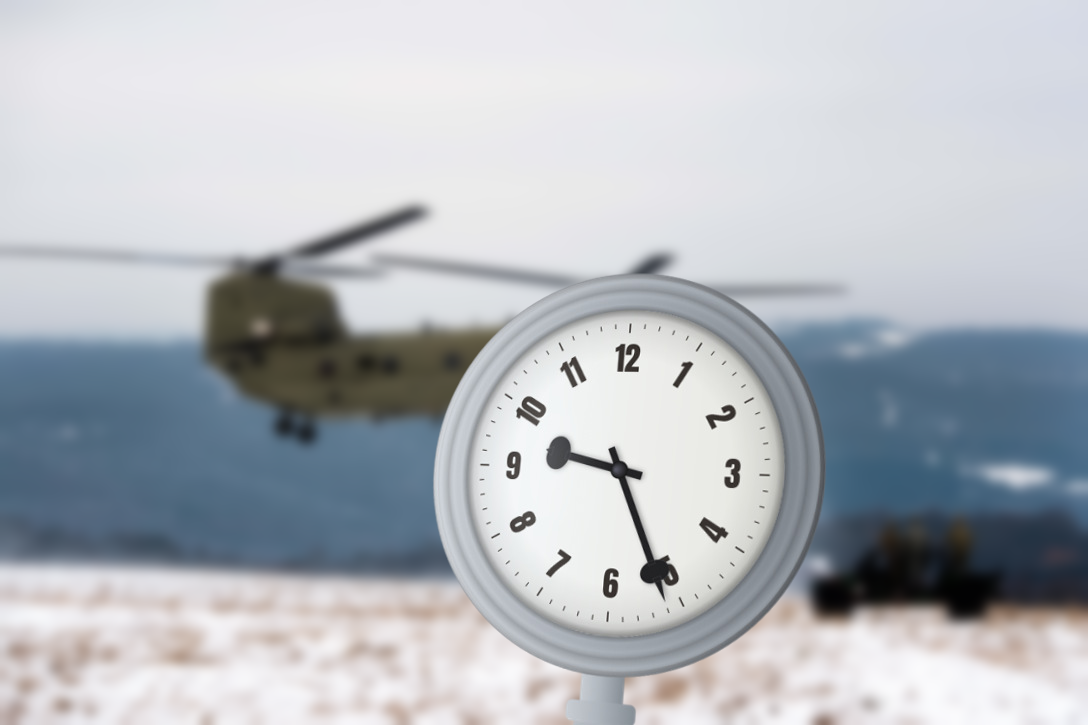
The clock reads 9,26
